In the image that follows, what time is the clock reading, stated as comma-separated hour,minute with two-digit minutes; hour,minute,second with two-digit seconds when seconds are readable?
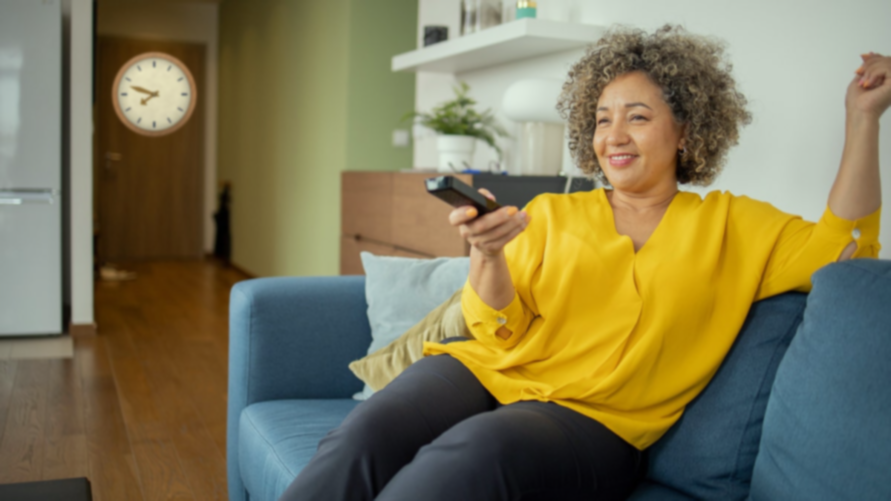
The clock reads 7,48
